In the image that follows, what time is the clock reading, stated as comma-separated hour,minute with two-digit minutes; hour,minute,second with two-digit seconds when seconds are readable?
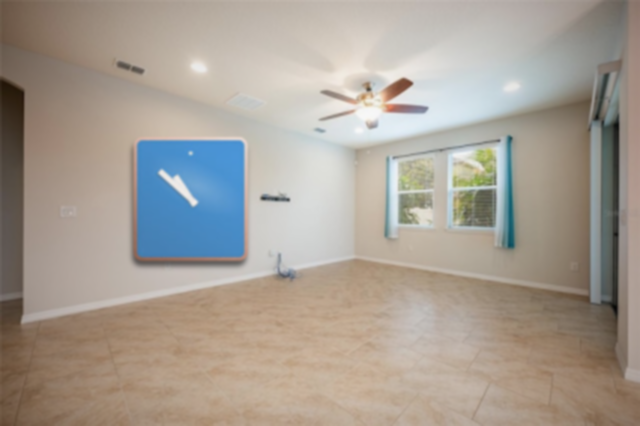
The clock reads 10,52
